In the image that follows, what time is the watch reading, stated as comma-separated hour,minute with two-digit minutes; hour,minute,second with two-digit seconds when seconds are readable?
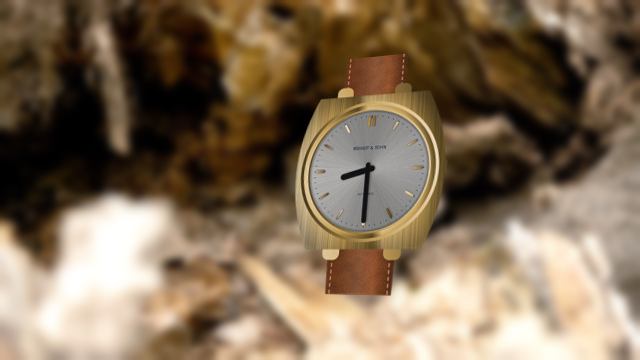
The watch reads 8,30
